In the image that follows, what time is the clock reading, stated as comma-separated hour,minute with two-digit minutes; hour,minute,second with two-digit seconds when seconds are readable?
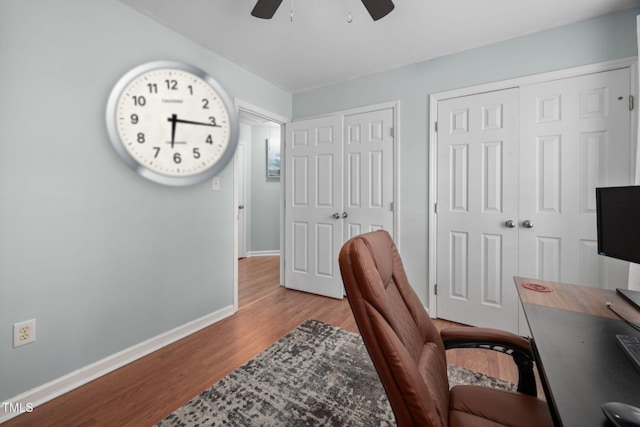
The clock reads 6,16
